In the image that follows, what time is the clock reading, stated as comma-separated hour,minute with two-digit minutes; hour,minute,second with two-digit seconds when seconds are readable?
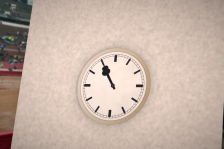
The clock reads 10,55
